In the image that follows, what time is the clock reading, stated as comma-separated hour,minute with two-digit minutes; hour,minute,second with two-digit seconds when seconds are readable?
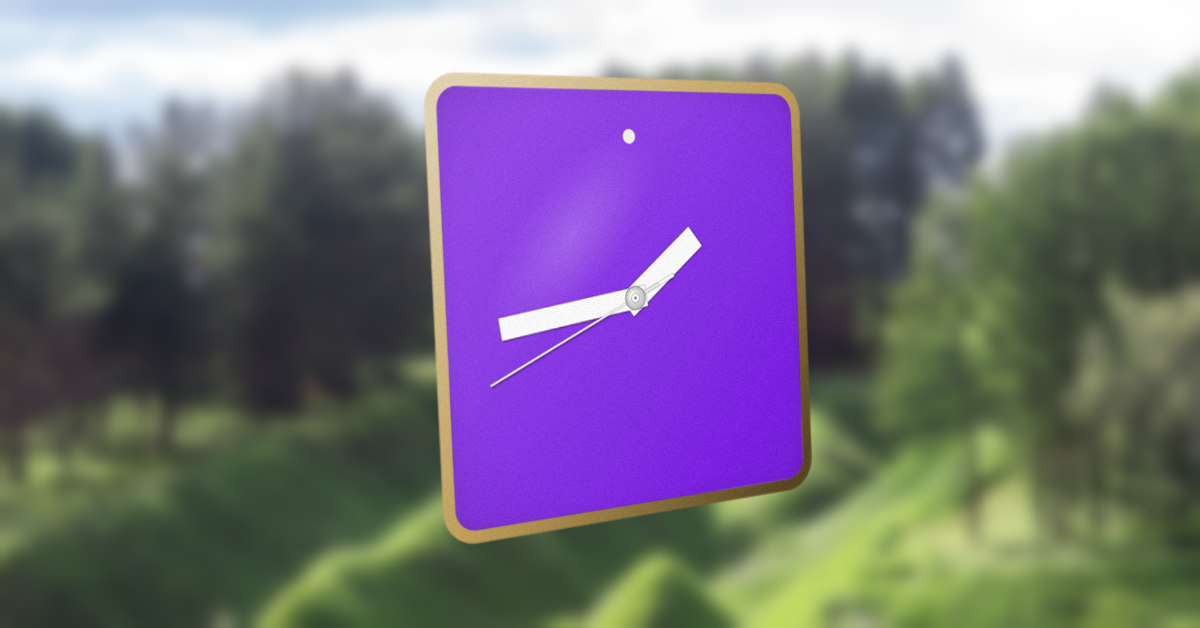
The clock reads 1,43,41
